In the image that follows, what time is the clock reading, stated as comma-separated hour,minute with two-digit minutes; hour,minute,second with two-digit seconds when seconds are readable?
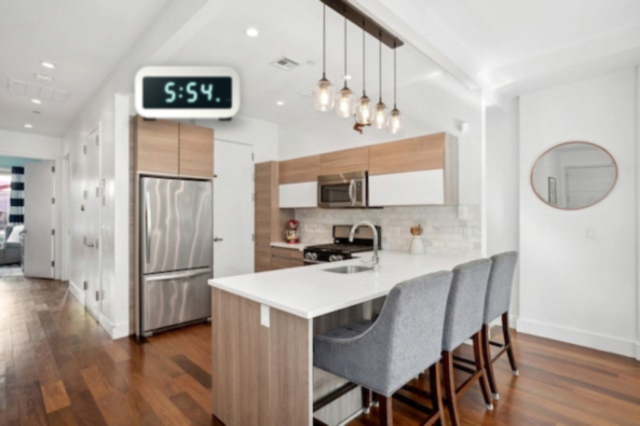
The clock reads 5,54
